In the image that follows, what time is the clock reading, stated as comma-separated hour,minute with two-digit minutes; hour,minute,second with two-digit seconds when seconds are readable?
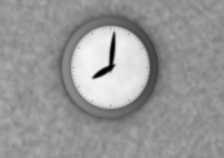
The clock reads 8,01
